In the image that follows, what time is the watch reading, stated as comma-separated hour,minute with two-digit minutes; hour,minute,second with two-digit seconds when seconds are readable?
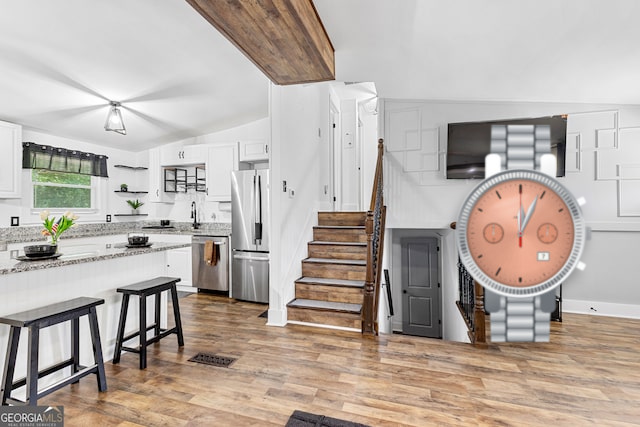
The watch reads 12,04
